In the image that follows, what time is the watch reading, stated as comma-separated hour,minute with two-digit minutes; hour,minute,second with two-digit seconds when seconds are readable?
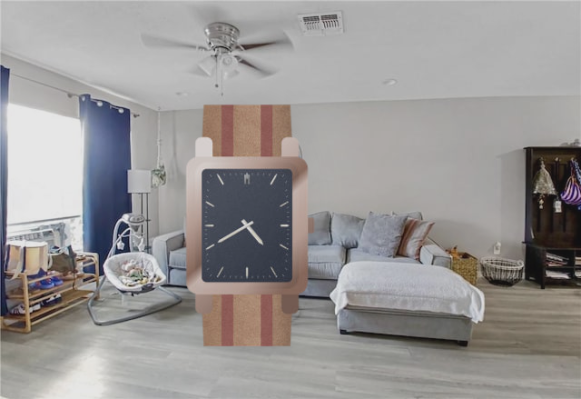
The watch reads 4,40
